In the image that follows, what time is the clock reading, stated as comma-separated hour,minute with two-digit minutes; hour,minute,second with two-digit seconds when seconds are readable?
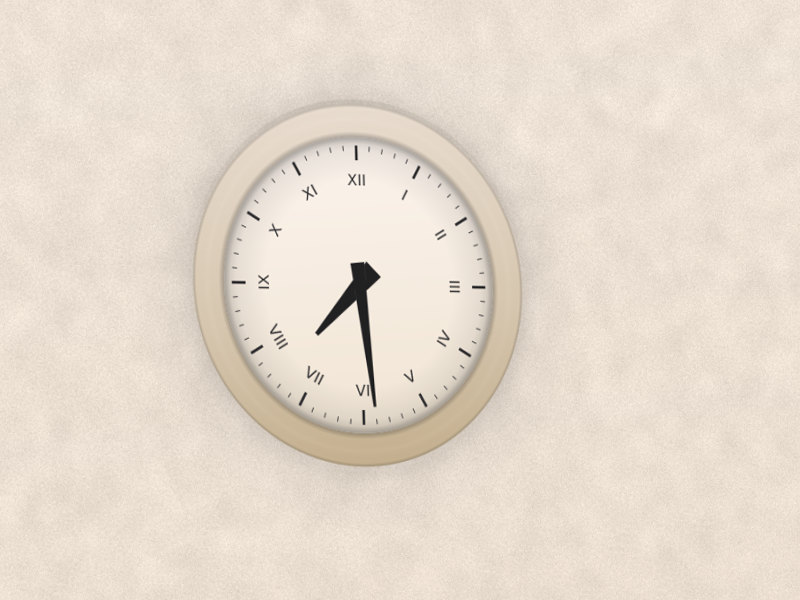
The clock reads 7,29
